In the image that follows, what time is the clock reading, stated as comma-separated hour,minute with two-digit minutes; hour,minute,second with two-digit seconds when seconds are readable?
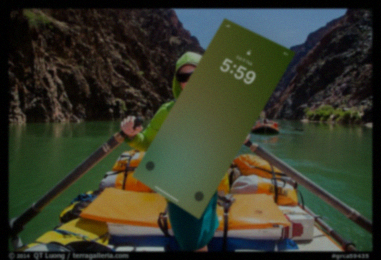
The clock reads 5,59
